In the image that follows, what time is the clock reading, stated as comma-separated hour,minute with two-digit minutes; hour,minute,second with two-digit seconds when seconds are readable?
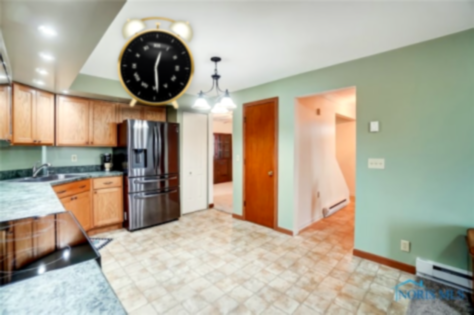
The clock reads 12,29
